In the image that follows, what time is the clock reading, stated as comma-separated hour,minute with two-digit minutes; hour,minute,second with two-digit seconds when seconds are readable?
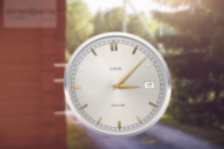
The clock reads 3,08
